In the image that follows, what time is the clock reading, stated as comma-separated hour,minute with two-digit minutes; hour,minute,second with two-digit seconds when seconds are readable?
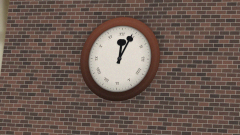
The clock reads 12,04
